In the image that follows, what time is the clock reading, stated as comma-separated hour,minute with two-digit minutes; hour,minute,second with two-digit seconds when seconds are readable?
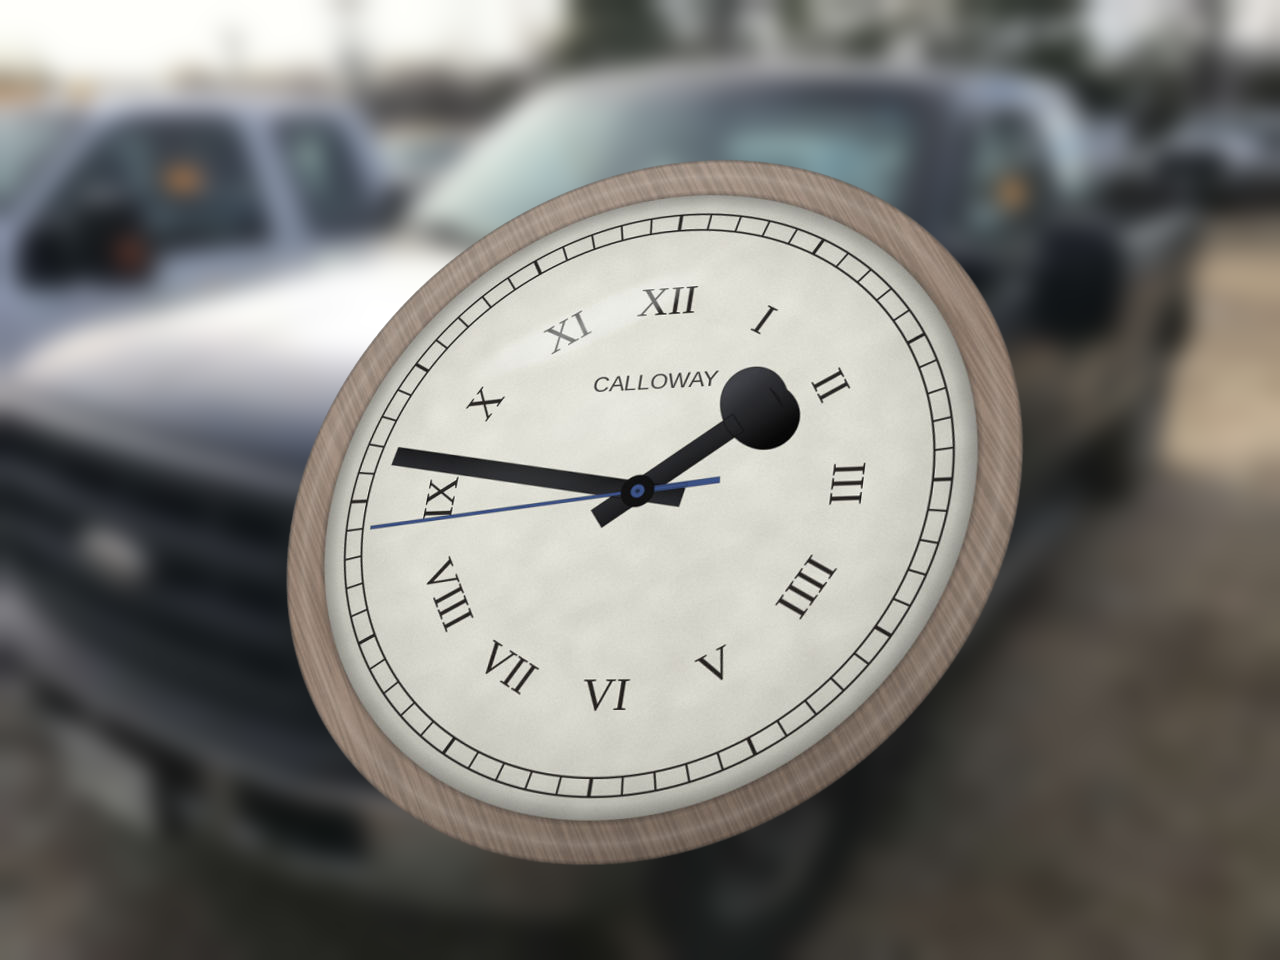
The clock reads 1,46,44
